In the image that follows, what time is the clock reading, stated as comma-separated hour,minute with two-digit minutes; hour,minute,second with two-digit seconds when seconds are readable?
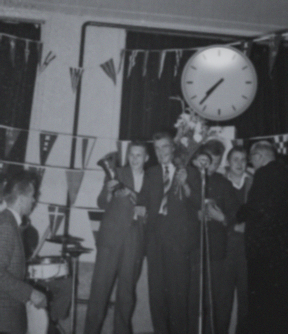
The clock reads 7,37
